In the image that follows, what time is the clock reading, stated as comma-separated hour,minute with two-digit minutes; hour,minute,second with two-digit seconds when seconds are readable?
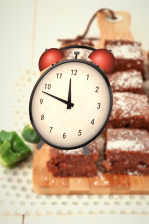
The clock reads 11,48
